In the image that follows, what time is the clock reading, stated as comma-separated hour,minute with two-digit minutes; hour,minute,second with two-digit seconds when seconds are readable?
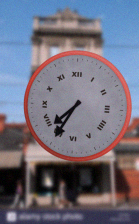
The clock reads 7,35
